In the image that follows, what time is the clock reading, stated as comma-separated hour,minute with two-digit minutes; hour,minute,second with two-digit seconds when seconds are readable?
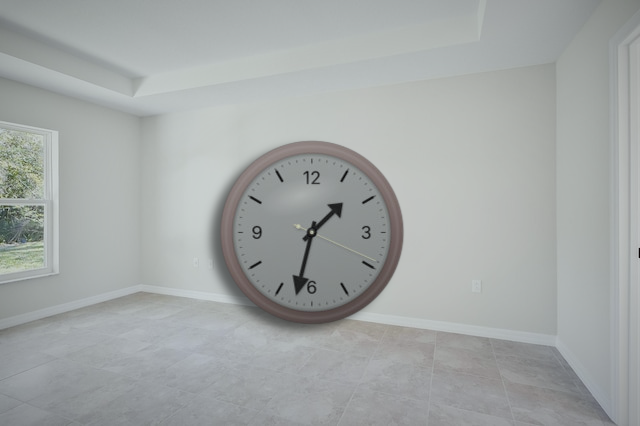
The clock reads 1,32,19
